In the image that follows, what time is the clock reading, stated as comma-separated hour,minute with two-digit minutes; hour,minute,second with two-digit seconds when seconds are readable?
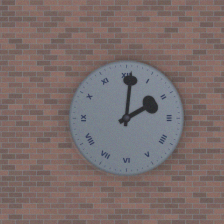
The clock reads 2,01
